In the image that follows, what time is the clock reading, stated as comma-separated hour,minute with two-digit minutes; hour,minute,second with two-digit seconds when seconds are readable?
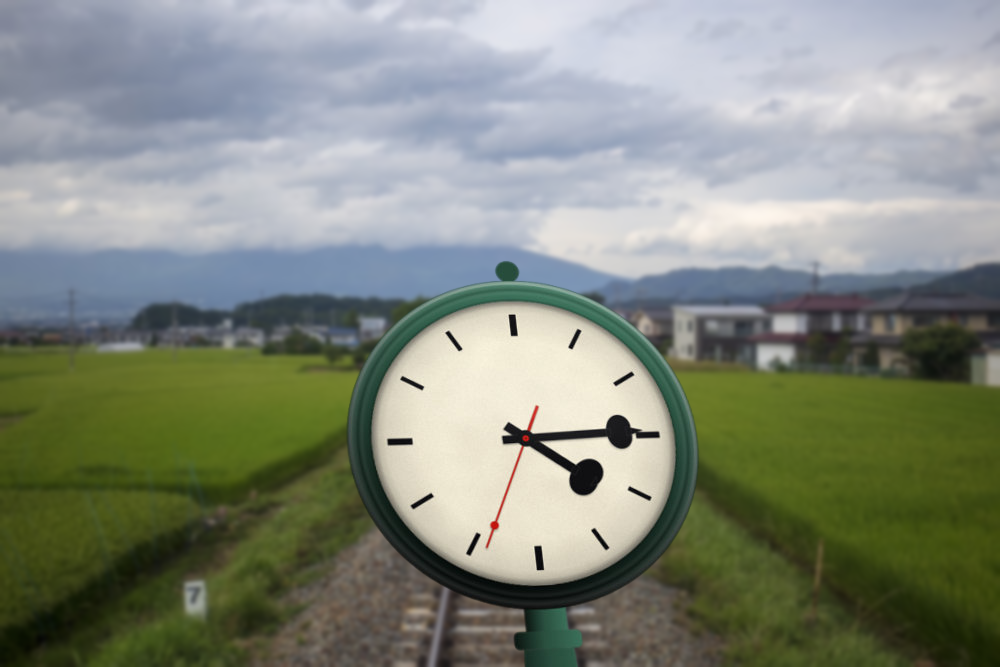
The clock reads 4,14,34
